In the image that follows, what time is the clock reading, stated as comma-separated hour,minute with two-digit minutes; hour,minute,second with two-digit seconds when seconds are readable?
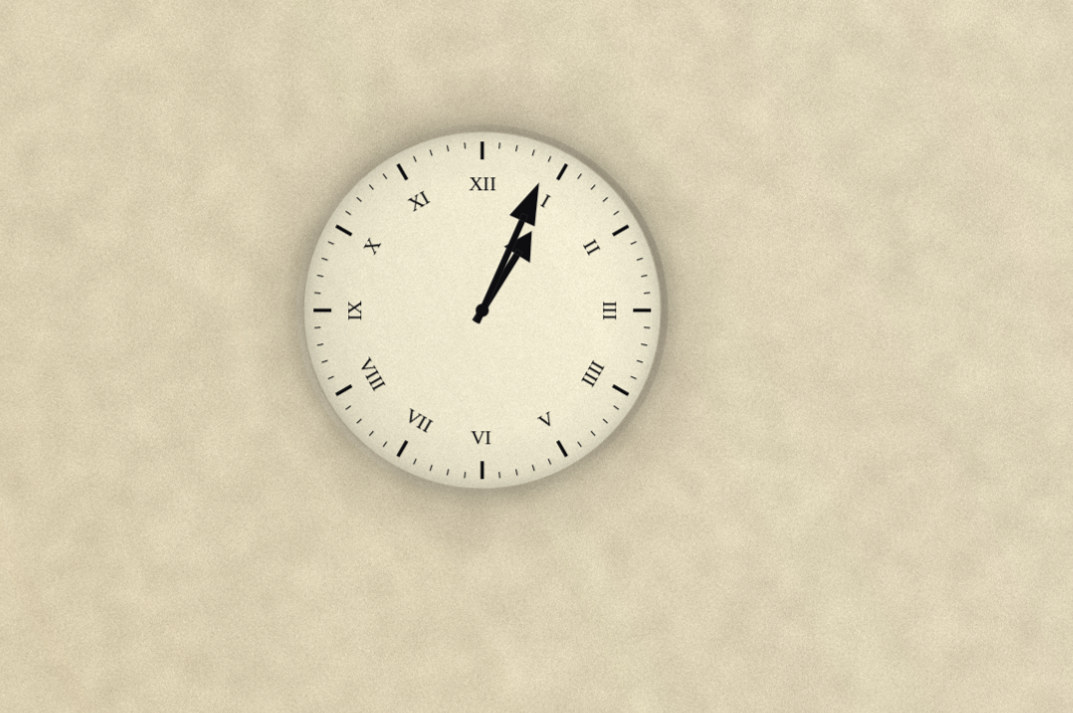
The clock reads 1,04
